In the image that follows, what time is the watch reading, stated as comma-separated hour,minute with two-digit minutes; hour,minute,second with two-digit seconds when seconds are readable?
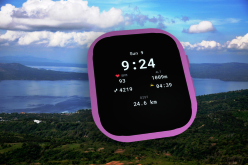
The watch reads 9,24
